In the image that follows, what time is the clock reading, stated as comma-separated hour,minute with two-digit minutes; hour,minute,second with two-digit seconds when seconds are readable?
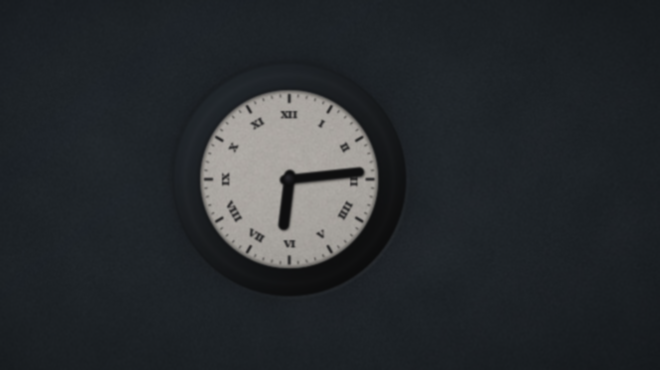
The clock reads 6,14
